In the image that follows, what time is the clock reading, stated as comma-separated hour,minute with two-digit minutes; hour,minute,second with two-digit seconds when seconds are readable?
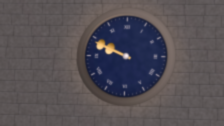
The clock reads 9,49
